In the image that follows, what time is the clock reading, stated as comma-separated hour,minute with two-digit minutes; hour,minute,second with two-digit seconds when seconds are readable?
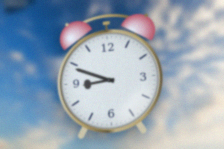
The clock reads 8,49
